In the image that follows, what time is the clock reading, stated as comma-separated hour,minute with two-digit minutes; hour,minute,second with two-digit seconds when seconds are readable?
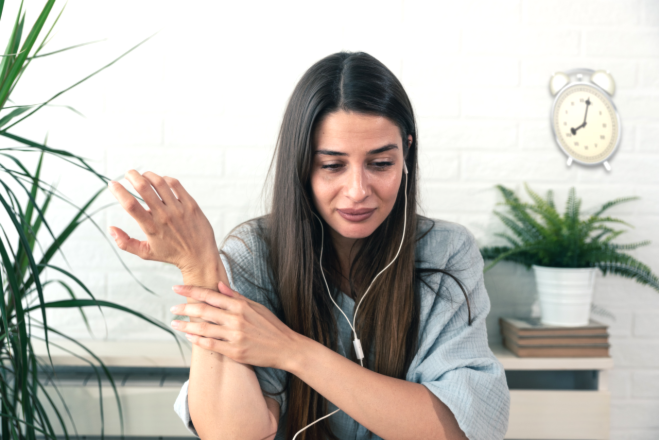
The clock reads 8,03
